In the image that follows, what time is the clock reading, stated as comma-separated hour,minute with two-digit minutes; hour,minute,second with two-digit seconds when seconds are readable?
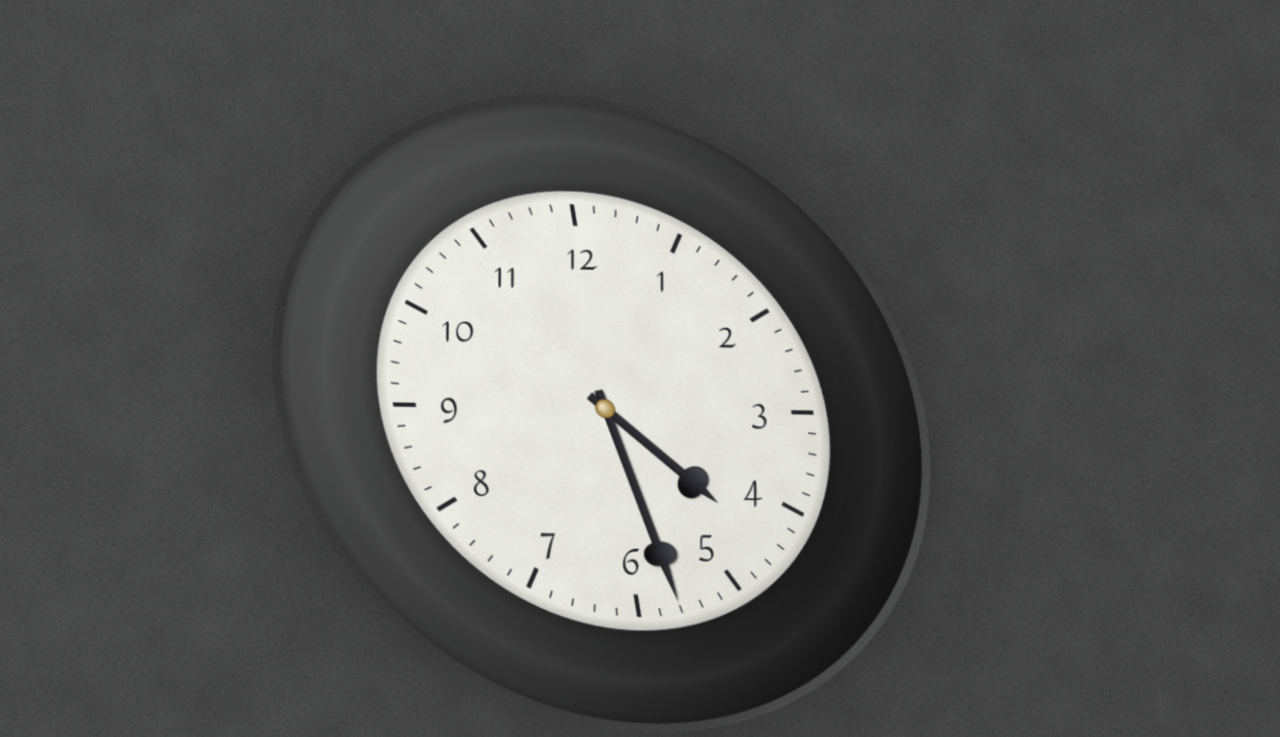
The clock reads 4,28
